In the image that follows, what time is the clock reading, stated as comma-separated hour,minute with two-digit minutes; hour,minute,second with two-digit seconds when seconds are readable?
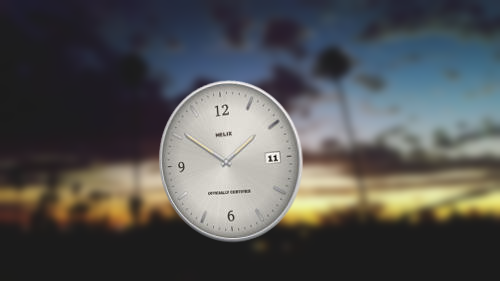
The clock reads 1,51
